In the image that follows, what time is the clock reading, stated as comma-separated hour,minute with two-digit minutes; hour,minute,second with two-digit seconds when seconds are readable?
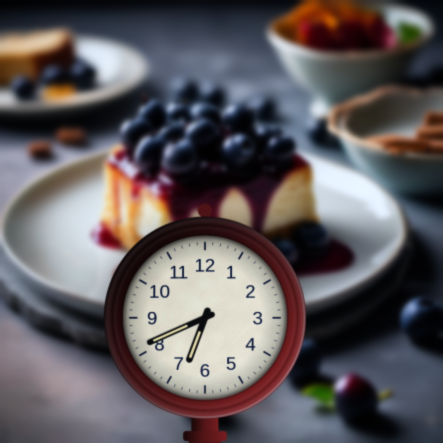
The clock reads 6,41
